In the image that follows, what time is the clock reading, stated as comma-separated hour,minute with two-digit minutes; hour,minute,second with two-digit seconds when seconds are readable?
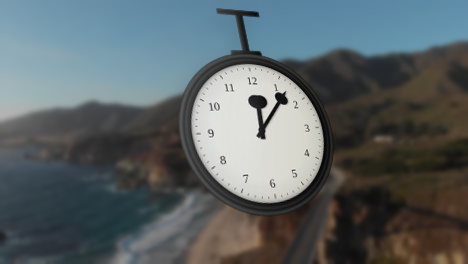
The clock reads 12,07
